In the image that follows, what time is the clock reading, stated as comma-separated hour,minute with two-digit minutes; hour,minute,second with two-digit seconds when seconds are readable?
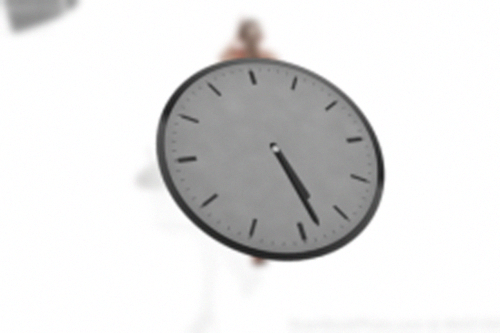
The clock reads 5,28
